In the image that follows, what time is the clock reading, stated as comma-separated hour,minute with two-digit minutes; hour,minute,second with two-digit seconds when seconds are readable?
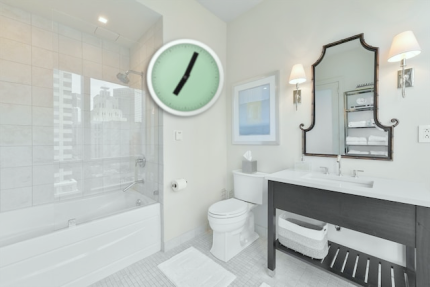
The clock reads 7,04
